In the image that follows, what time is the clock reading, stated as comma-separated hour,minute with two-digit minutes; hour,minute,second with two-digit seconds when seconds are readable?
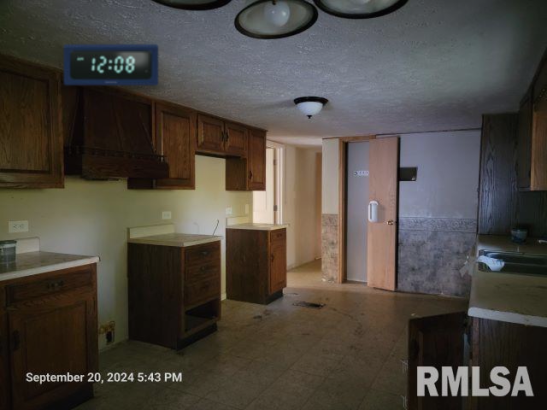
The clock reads 12,08
